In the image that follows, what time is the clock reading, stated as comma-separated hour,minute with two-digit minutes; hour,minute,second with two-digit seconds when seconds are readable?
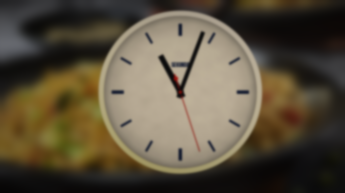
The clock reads 11,03,27
